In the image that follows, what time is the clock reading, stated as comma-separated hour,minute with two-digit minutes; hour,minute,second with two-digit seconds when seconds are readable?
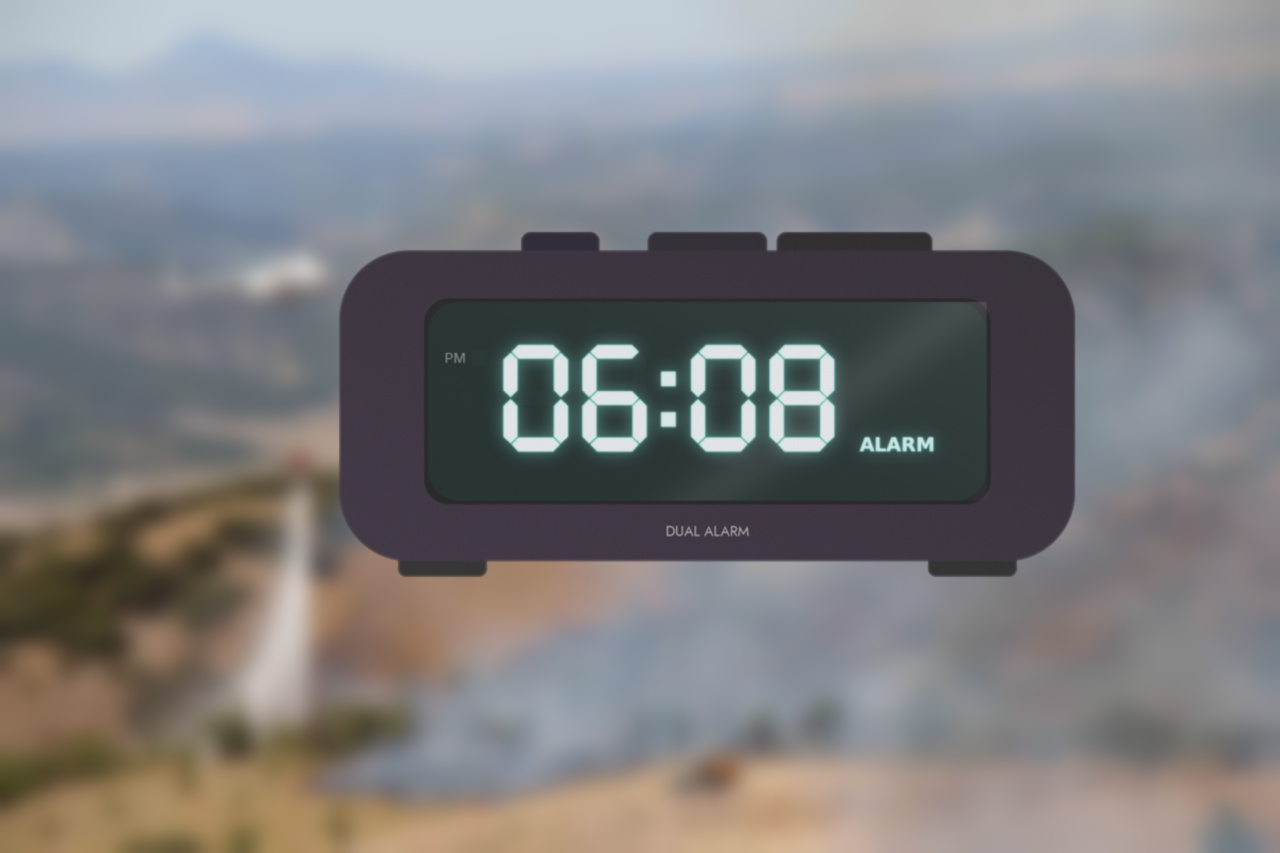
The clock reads 6,08
